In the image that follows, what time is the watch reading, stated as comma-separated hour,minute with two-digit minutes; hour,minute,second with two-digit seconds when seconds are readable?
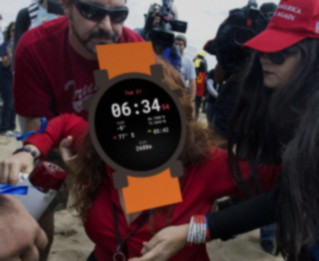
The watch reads 6,34
